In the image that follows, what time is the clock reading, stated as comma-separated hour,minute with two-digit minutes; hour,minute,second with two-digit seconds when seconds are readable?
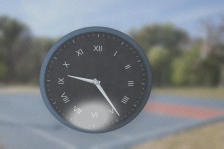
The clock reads 9,24
